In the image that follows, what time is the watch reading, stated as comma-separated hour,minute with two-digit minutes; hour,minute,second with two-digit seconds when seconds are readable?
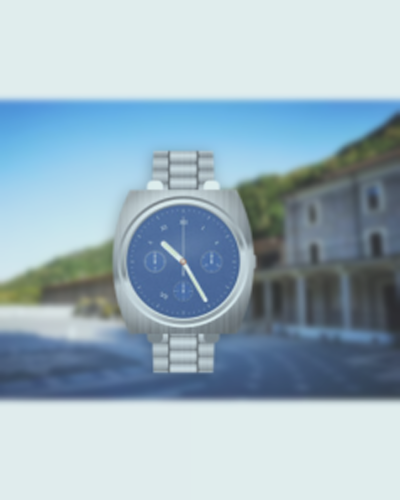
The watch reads 10,25
